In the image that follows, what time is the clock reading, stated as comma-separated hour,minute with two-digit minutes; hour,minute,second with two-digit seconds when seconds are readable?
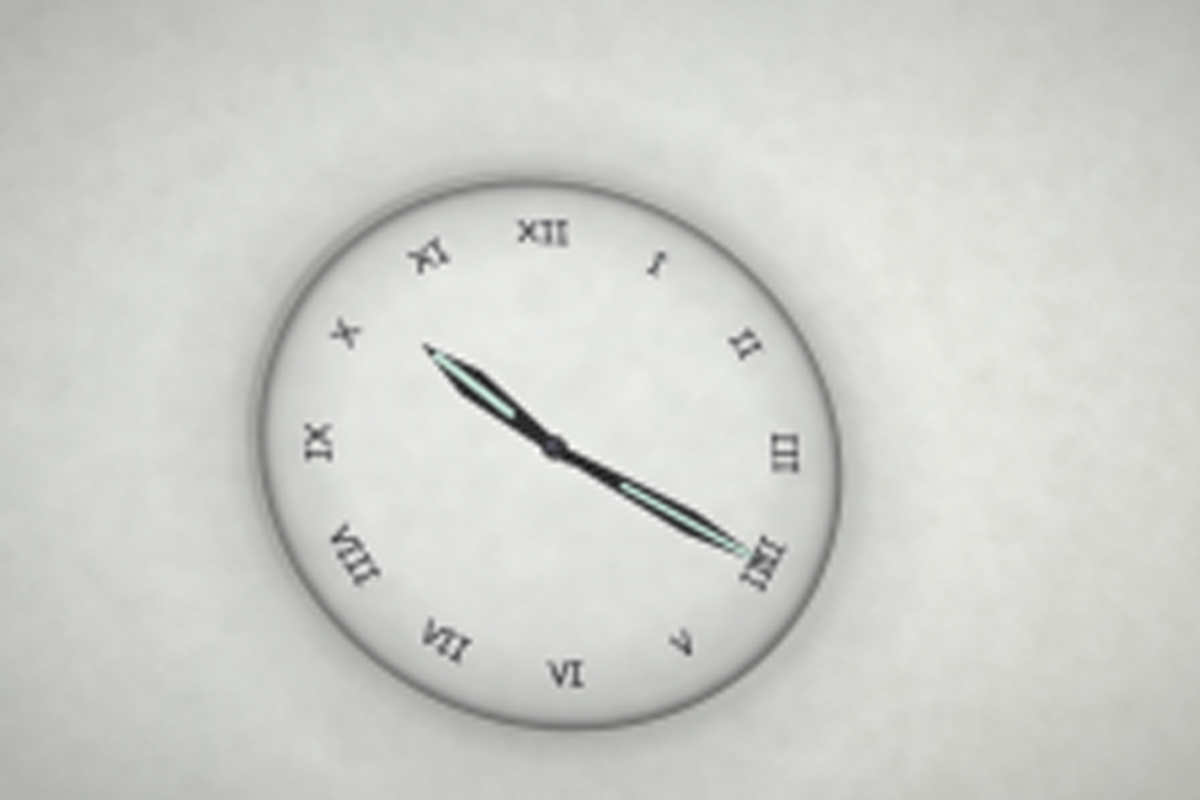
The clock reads 10,20
